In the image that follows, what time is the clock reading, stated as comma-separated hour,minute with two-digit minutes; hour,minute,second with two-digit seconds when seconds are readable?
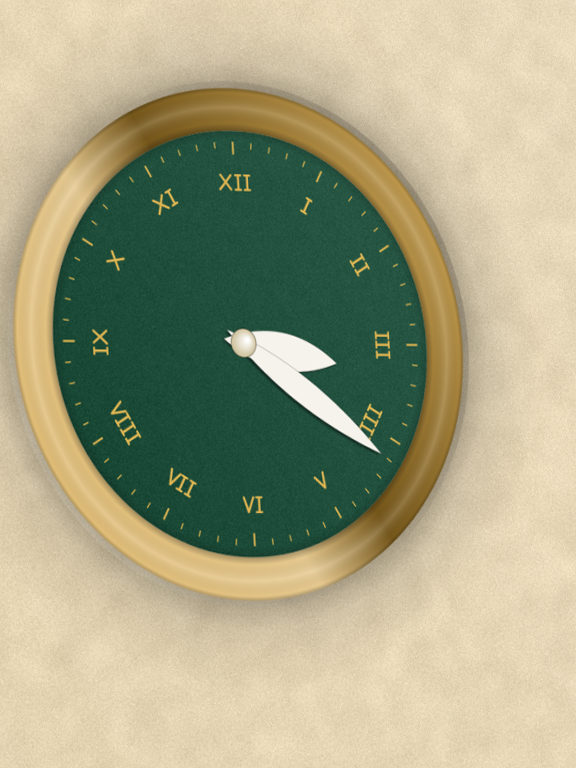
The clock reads 3,21
